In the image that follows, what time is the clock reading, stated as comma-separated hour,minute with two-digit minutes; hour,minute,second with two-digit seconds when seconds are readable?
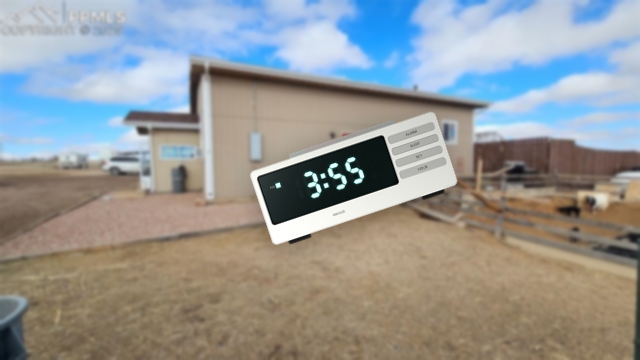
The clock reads 3,55
